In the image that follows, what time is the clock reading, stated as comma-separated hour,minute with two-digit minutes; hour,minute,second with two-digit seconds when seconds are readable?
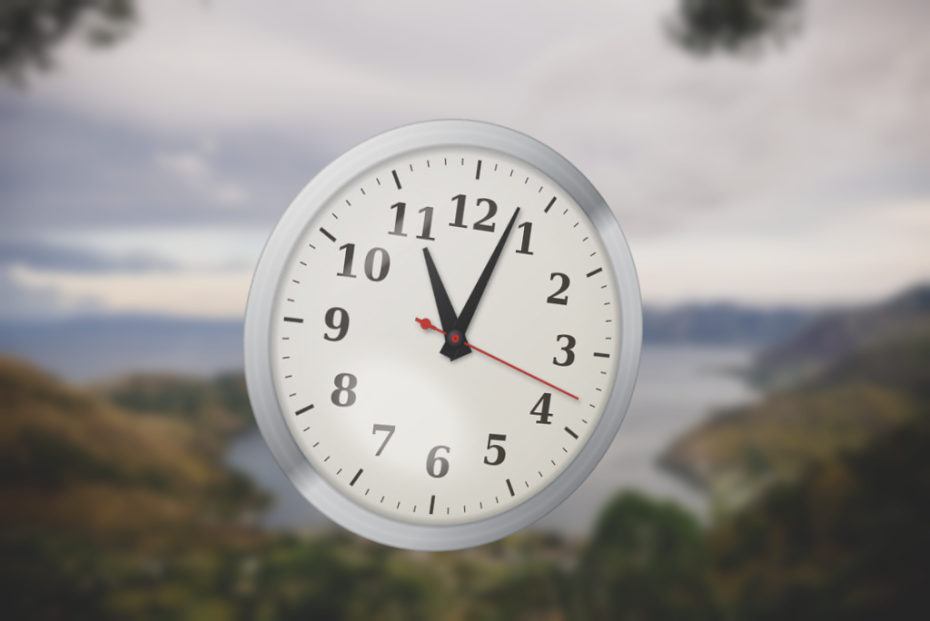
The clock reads 11,03,18
